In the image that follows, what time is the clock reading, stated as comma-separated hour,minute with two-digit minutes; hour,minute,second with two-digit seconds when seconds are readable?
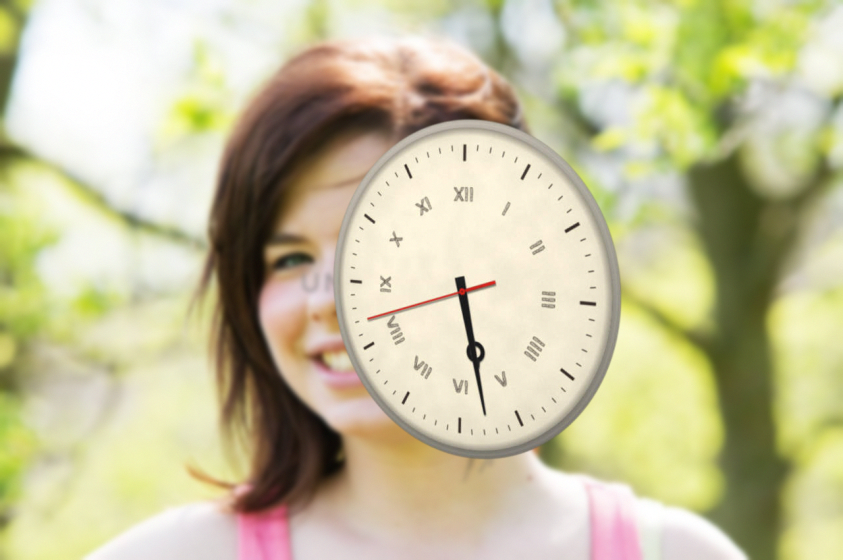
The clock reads 5,27,42
